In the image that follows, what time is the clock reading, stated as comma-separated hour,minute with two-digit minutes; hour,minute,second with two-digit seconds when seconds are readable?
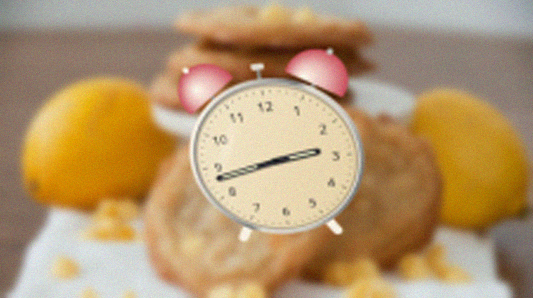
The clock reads 2,43
